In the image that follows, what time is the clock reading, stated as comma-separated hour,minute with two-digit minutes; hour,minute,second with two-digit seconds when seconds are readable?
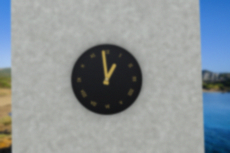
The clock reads 12,59
